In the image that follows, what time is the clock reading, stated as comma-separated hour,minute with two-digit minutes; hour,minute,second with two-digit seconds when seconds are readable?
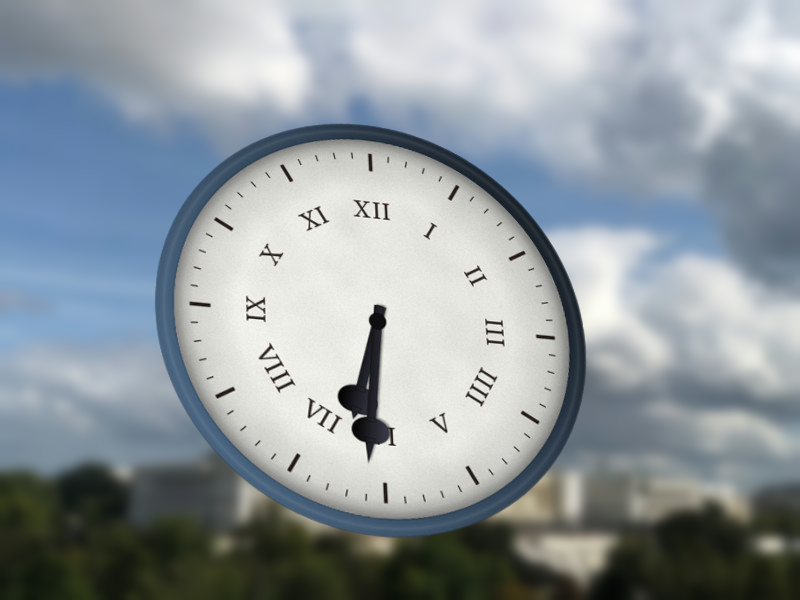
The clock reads 6,31
